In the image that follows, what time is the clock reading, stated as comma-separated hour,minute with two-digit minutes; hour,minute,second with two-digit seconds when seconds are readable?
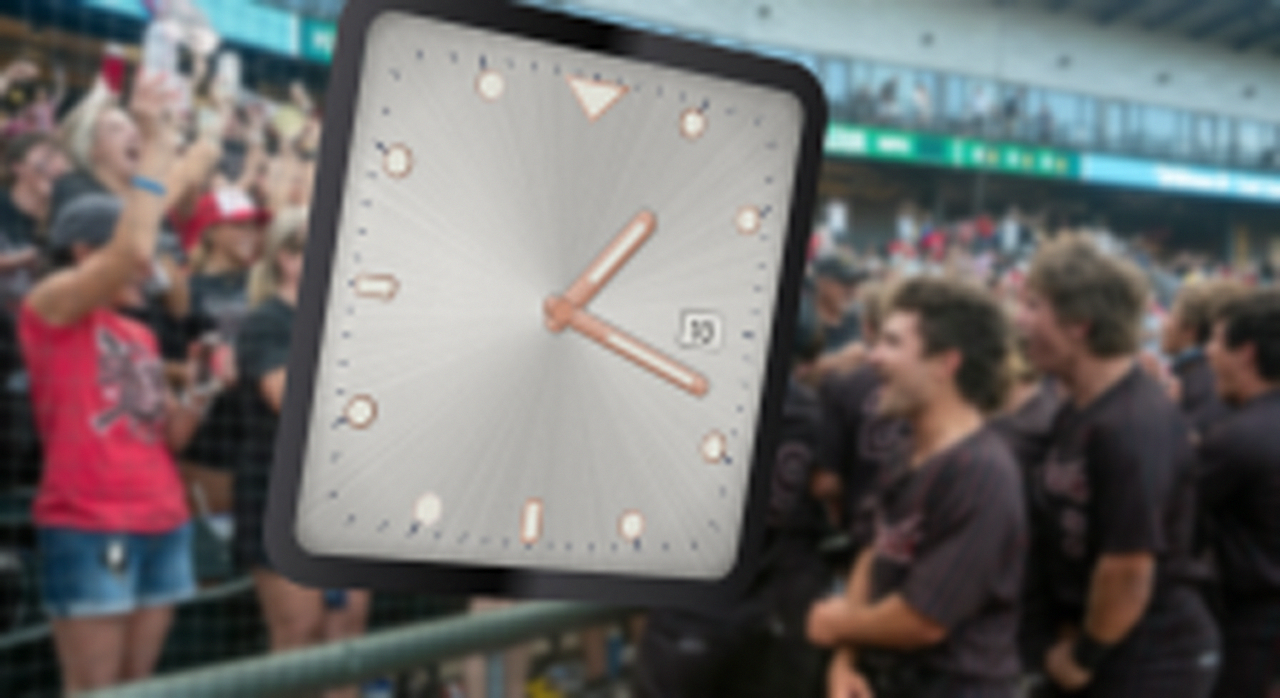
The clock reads 1,18
